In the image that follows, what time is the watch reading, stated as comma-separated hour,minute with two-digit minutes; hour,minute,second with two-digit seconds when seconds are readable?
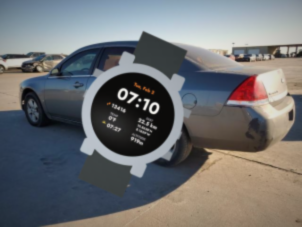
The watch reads 7,10
